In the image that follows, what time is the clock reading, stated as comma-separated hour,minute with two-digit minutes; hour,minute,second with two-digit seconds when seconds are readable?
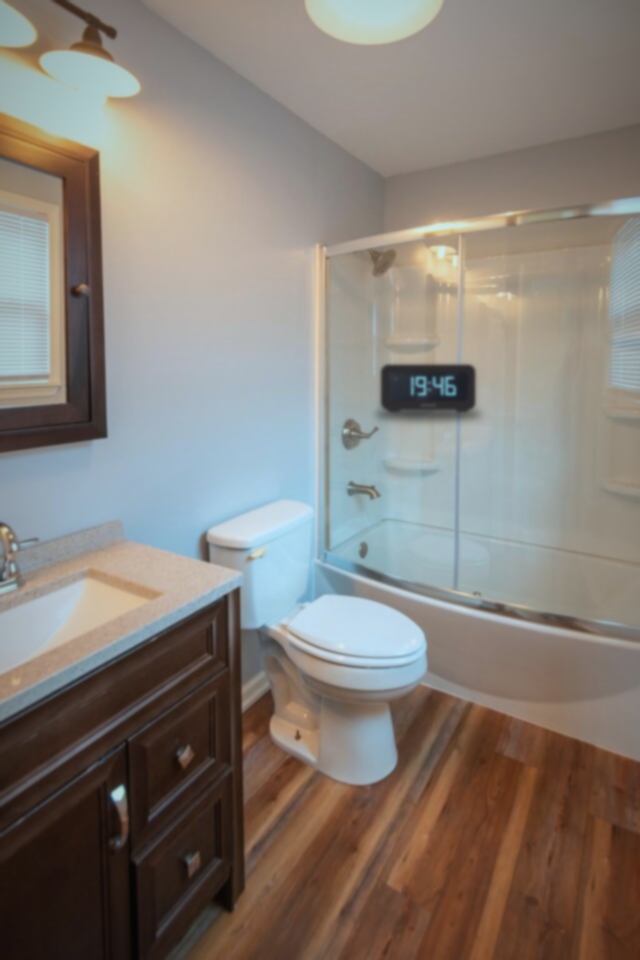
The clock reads 19,46
